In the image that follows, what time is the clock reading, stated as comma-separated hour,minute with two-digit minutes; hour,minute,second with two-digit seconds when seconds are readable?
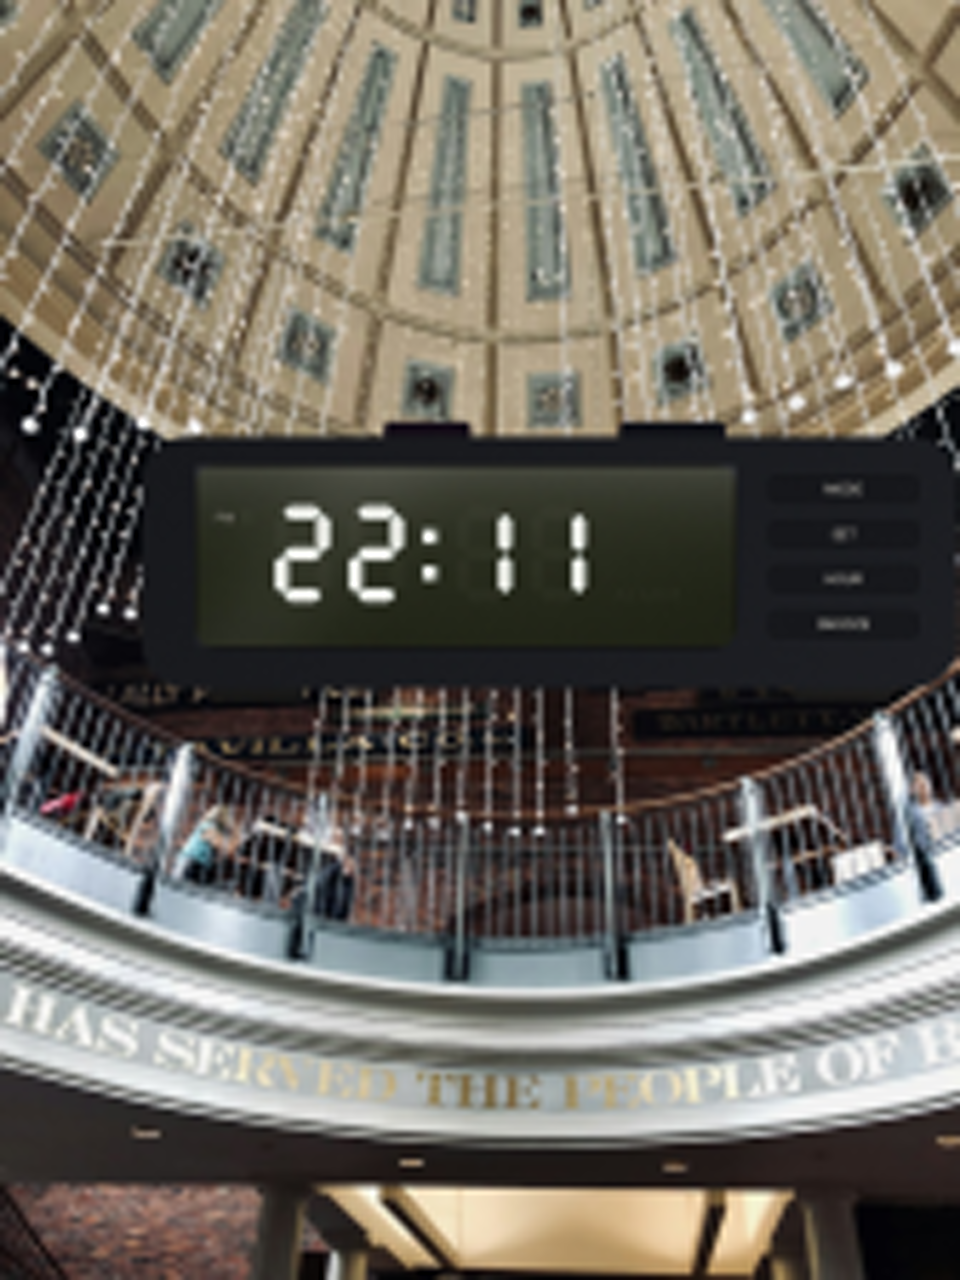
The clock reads 22,11
